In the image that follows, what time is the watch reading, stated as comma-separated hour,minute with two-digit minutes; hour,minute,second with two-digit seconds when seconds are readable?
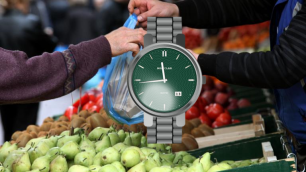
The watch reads 11,44
